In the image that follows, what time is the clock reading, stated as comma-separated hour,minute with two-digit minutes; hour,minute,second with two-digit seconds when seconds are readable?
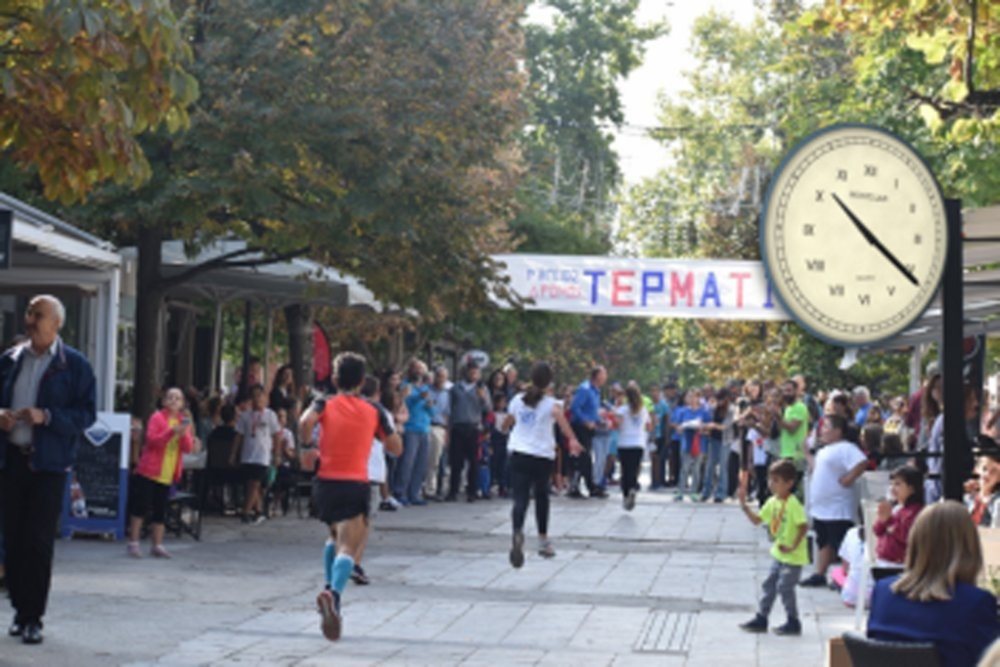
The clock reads 10,21
